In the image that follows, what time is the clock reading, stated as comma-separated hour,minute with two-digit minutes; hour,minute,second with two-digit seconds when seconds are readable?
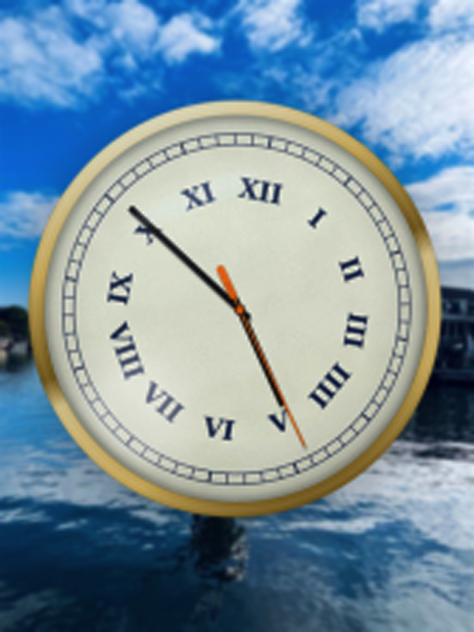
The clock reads 4,50,24
